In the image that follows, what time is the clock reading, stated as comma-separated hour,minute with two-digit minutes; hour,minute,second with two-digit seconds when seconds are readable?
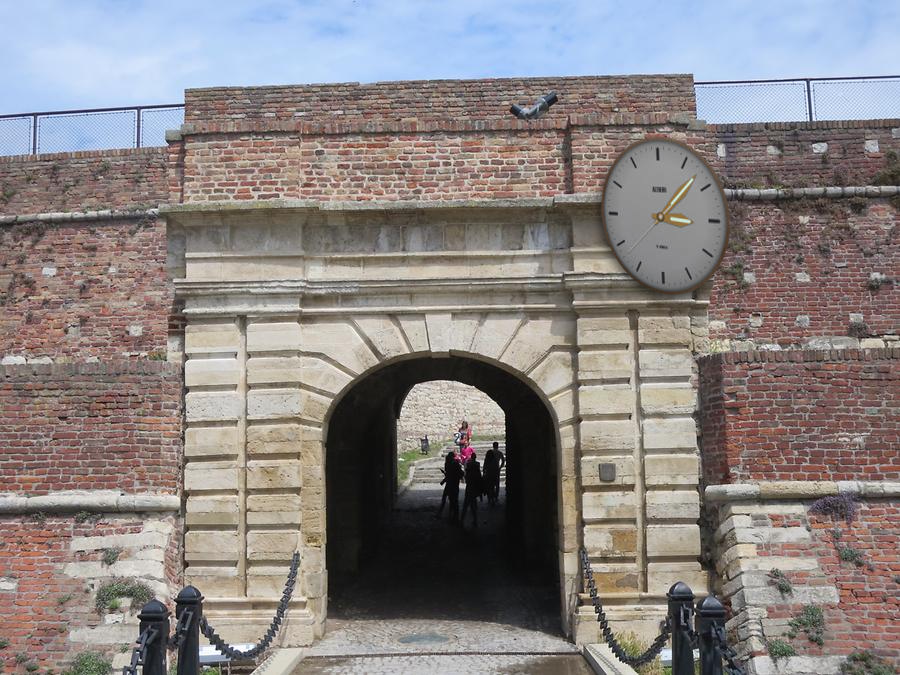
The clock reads 3,07,38
